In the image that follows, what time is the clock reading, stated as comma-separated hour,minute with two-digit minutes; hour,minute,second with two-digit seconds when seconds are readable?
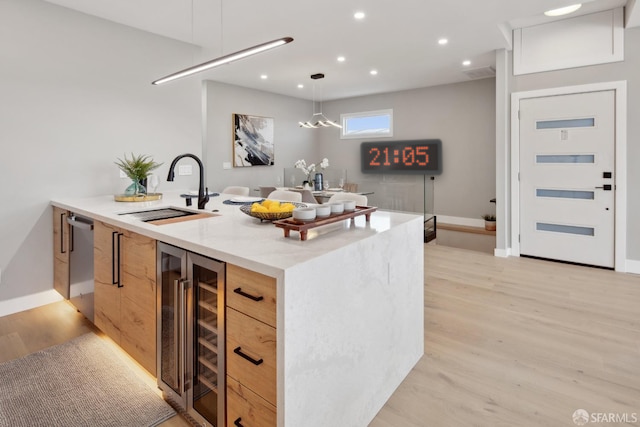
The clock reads 21,05
